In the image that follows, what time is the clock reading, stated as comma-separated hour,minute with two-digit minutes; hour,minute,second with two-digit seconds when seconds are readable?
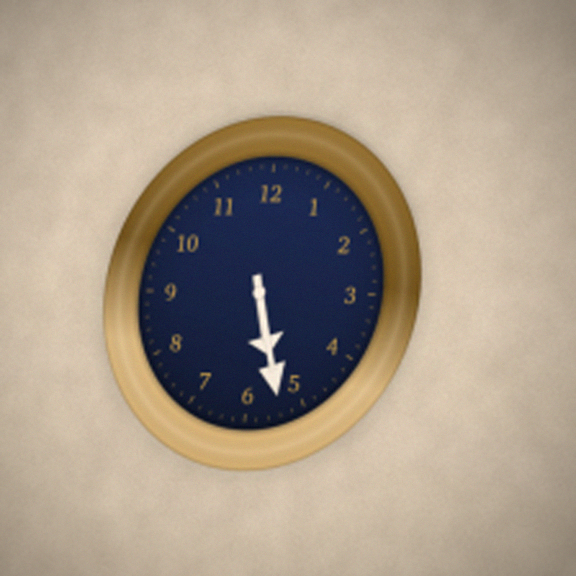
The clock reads 5,27
